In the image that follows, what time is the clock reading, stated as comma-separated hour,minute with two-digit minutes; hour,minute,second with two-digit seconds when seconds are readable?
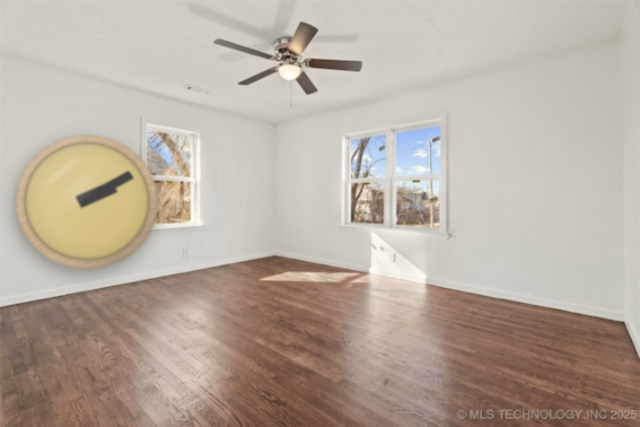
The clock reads 2,10
